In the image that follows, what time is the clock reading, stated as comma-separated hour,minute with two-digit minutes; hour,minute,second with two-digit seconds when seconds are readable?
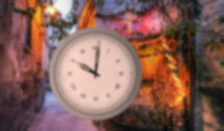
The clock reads 10,01
